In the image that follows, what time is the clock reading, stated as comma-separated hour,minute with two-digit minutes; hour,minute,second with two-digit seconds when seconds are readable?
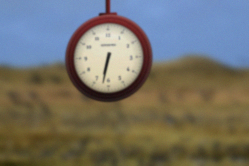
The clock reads 6,32
